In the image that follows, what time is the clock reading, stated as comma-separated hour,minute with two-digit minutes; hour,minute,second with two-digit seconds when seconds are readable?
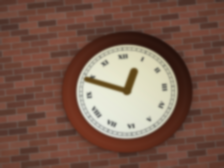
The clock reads 12,49
